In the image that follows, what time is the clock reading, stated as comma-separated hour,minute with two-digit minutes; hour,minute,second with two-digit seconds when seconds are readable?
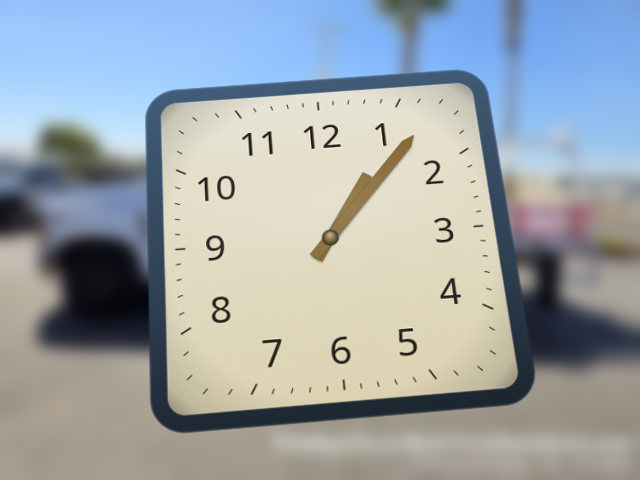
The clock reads 1,07
